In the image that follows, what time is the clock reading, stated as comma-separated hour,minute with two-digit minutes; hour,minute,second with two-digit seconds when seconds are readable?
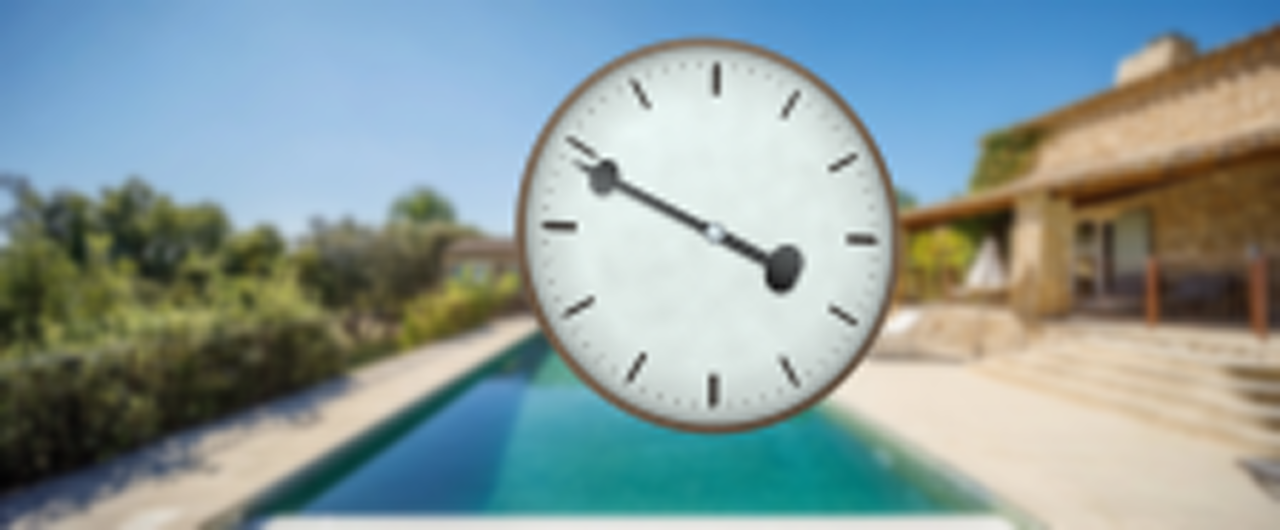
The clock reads 3,49
